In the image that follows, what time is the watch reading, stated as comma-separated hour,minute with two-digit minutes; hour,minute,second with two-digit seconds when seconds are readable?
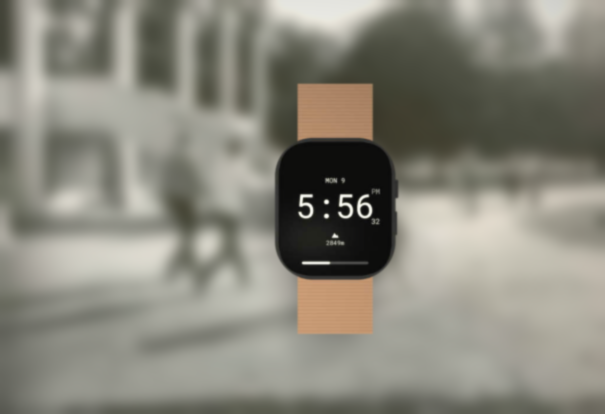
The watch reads 5,56
